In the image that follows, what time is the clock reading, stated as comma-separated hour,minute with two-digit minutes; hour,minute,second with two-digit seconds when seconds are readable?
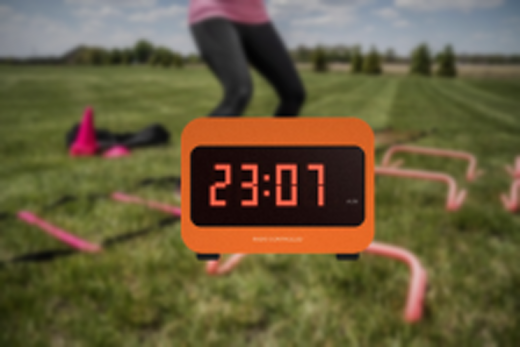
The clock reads 23,07
